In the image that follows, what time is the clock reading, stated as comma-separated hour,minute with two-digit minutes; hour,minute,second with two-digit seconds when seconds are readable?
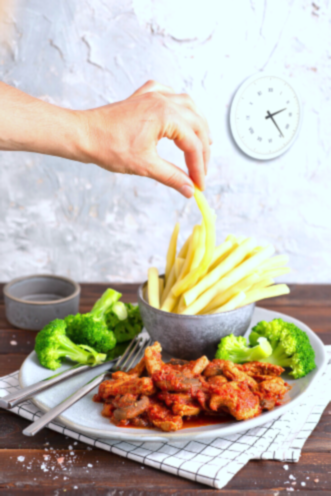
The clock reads 2,24
